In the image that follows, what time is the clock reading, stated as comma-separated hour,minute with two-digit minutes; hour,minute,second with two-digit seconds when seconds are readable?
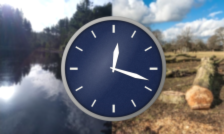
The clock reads 12,18
